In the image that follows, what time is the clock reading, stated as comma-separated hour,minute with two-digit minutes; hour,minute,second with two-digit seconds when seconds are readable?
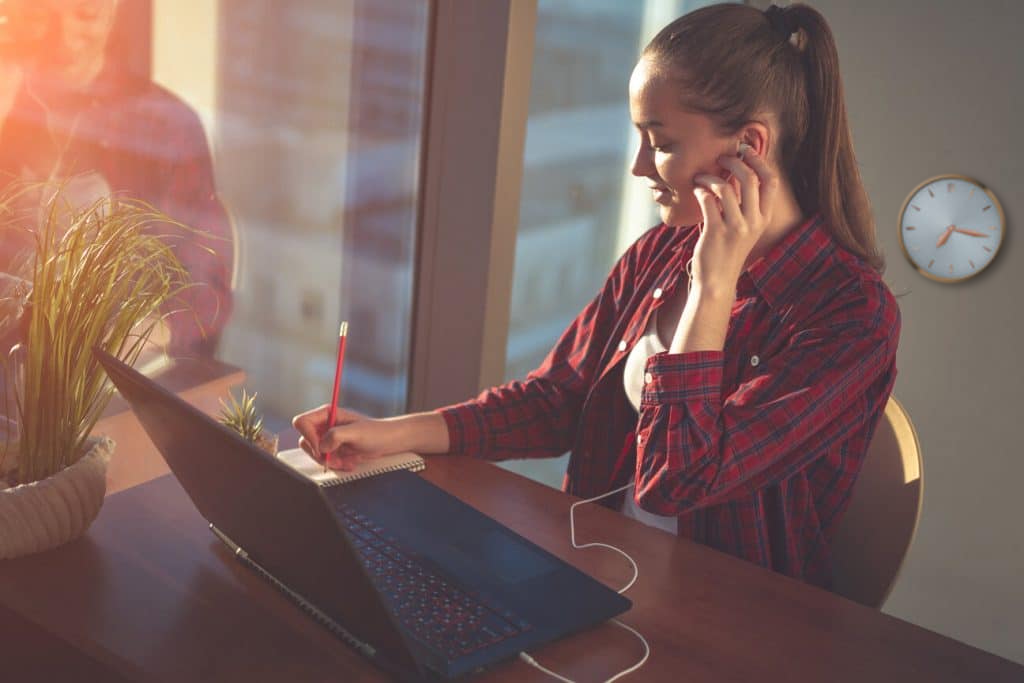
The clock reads 7,17
